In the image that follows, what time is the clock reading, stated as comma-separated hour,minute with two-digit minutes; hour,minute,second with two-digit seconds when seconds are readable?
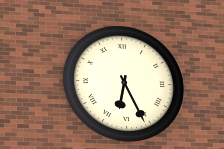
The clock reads 6,26
